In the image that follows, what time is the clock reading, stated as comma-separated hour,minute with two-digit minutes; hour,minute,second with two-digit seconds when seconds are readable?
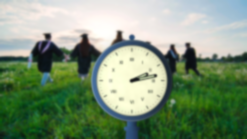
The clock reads 2,13
